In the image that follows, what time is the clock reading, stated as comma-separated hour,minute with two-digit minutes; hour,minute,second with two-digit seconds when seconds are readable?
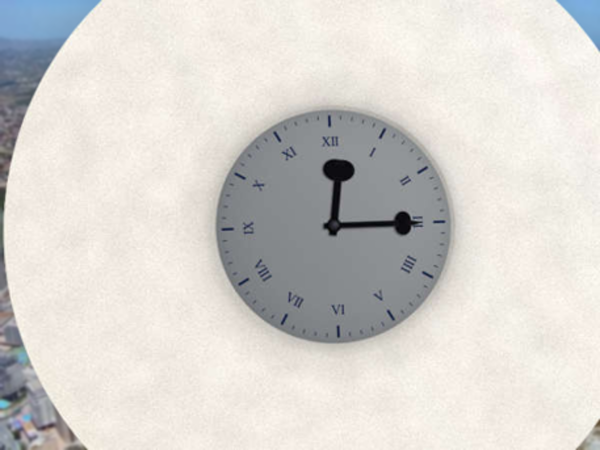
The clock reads 12,15
